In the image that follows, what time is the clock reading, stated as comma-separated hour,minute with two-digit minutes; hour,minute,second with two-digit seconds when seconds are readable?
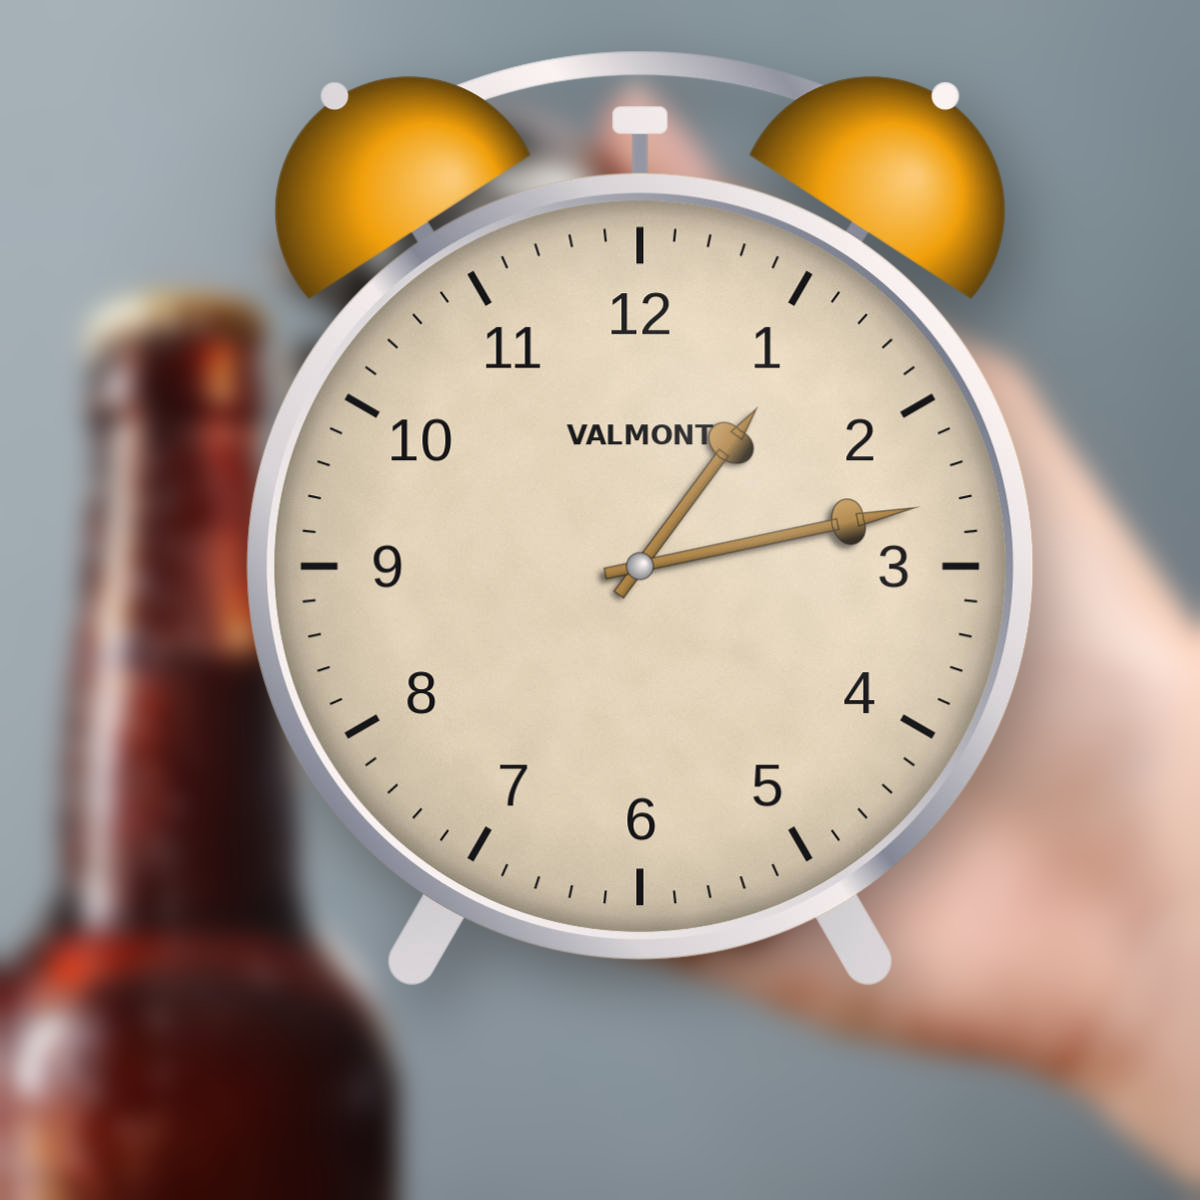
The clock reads 1,13
